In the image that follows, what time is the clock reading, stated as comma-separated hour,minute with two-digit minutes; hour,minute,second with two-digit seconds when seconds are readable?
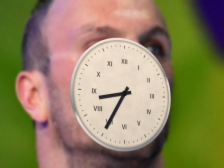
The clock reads 8,35
